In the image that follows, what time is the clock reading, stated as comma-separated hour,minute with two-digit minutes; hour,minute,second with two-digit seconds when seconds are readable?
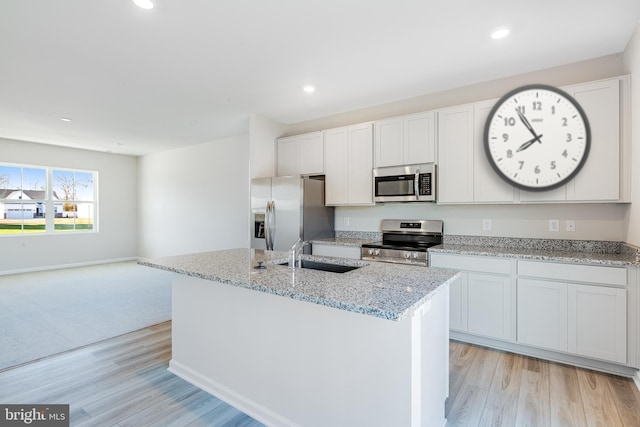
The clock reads 7,54
